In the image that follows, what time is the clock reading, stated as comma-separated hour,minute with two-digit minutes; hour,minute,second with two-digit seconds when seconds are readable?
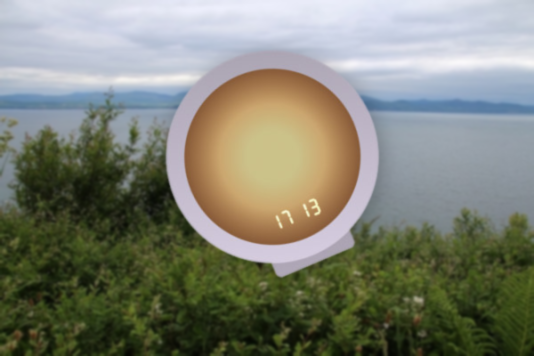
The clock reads 17,13
